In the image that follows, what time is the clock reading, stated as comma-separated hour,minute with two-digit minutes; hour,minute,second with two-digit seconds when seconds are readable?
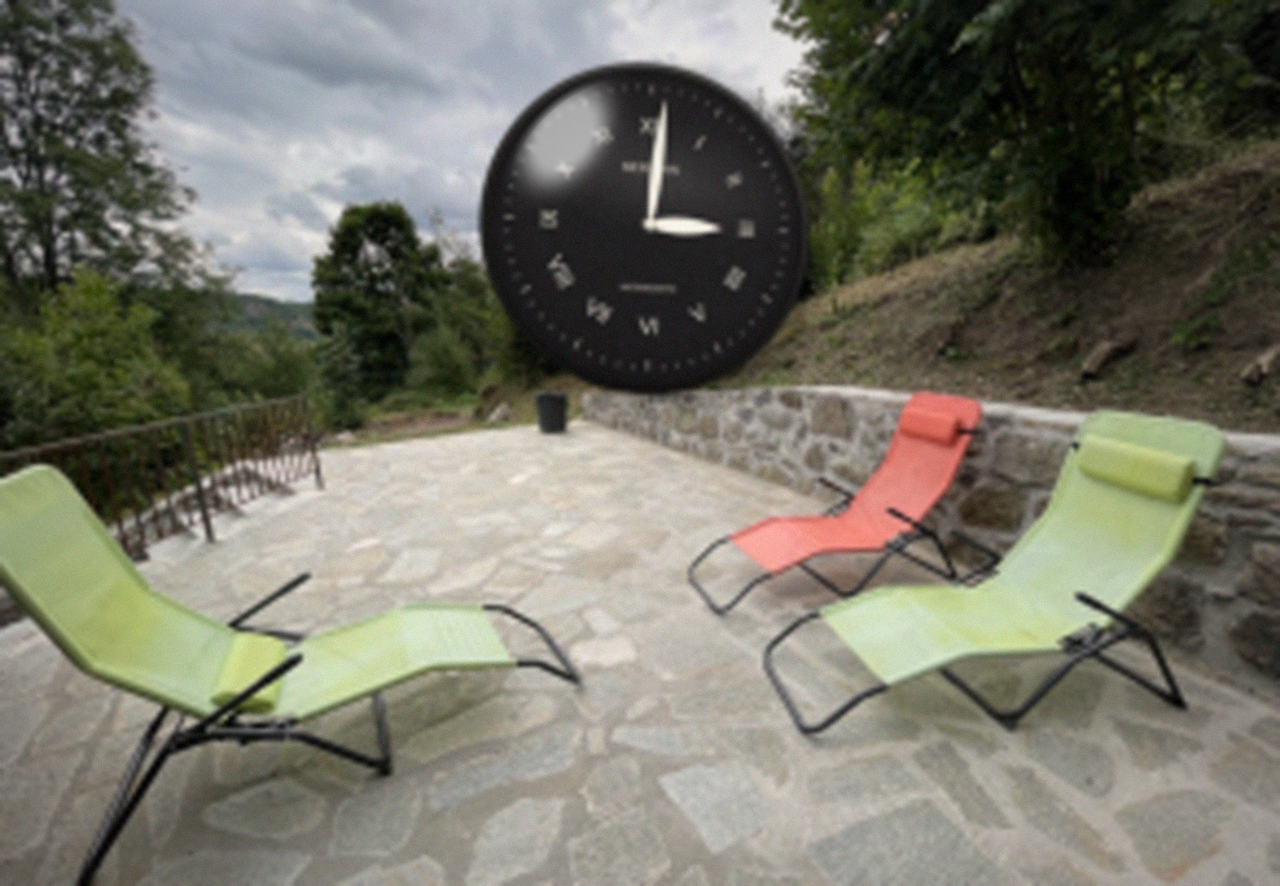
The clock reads 3,01
